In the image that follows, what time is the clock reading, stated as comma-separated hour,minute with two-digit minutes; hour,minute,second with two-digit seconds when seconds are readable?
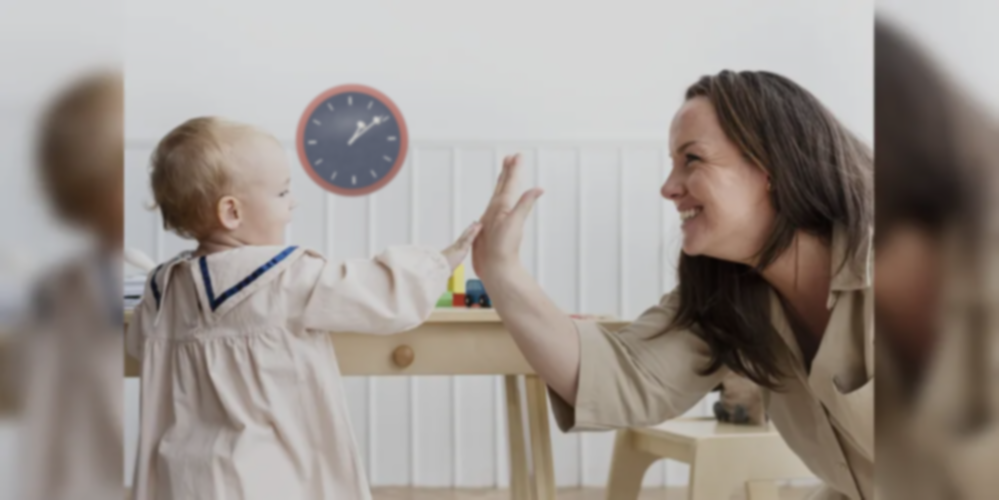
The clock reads 1,09
